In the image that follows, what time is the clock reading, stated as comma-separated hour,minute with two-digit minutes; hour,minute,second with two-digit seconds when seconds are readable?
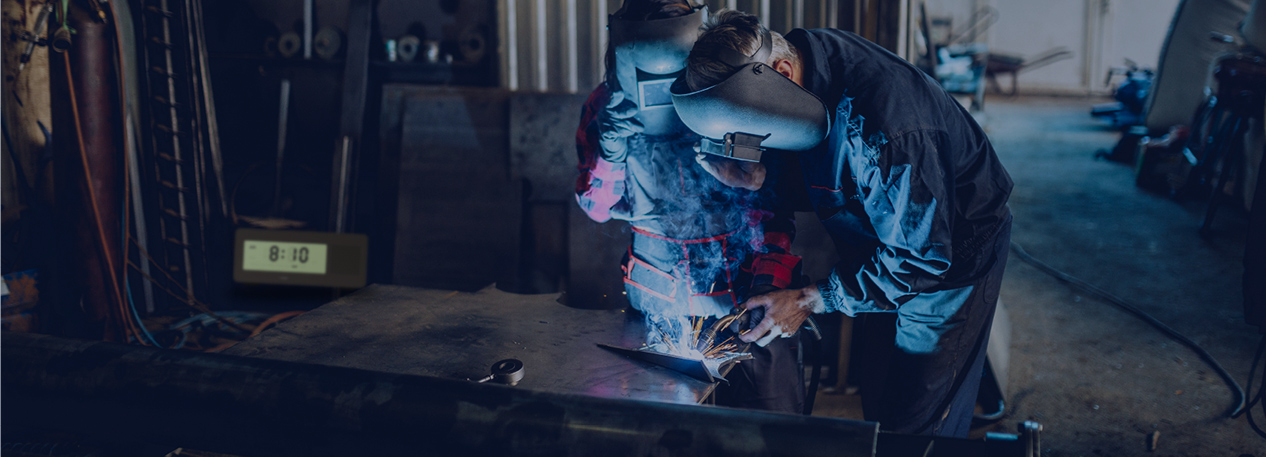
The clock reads 8,10
